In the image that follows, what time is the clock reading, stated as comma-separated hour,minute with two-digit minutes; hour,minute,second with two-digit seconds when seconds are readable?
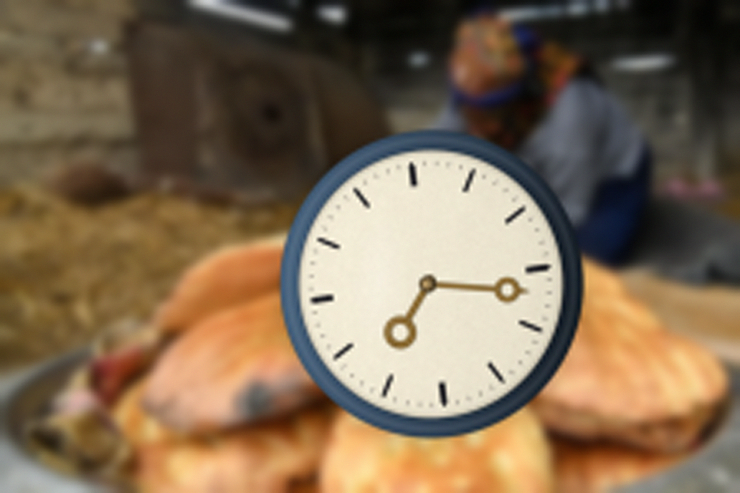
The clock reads 7,17
